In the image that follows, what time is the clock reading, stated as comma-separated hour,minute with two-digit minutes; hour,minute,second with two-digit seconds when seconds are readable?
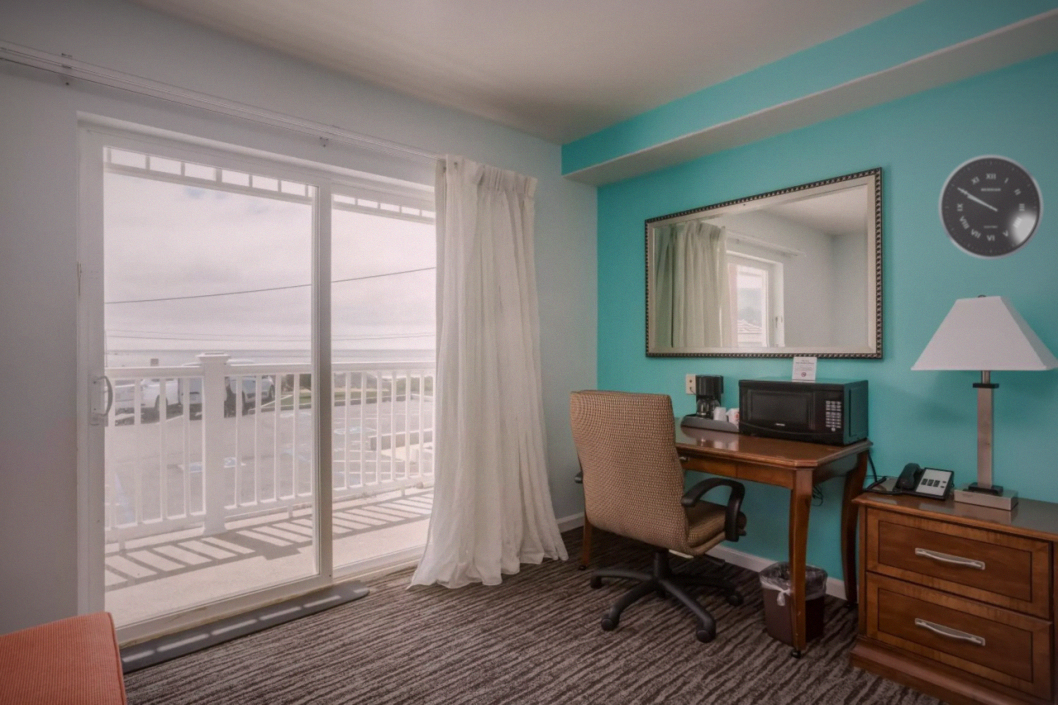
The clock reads 9,50
